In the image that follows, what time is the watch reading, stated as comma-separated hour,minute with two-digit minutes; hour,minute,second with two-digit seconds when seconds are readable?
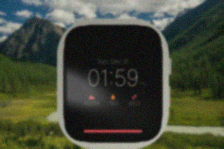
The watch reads 1,59
